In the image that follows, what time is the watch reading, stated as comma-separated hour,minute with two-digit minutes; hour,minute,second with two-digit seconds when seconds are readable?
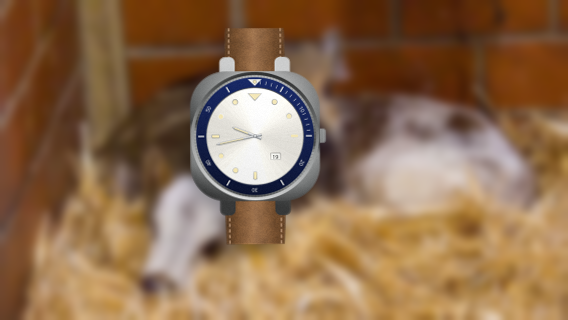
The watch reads 9,43
